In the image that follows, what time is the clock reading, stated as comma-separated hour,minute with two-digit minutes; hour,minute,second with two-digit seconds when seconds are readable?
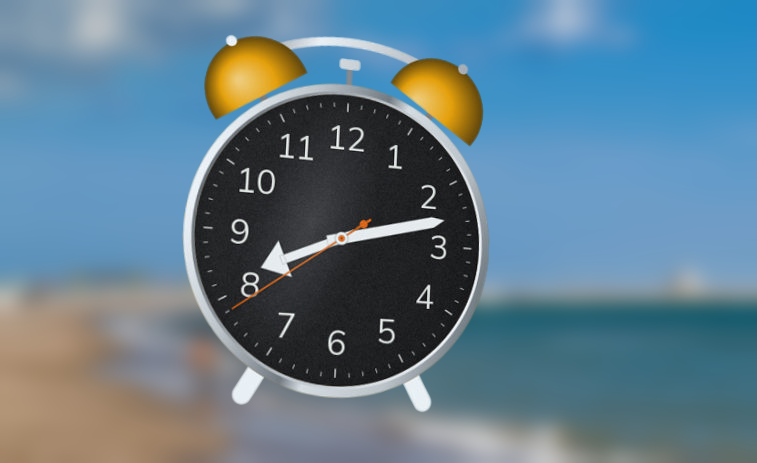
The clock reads 8,12,39
